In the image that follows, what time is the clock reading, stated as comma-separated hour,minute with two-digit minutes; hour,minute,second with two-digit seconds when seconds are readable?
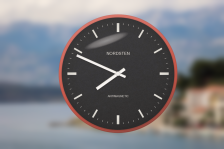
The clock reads 7,49
